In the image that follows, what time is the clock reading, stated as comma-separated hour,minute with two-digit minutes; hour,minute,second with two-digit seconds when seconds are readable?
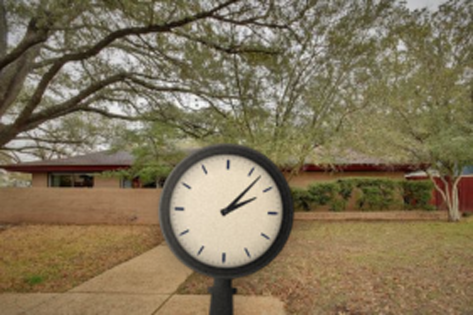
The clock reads 2,07
